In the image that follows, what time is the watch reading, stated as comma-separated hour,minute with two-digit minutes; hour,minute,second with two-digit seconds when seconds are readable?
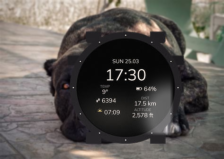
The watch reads 17,30
